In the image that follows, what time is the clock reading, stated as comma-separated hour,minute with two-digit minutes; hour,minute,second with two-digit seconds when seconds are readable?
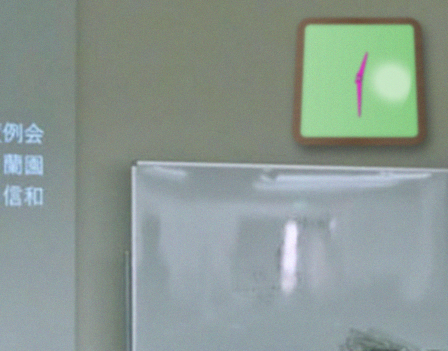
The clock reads 12,30
